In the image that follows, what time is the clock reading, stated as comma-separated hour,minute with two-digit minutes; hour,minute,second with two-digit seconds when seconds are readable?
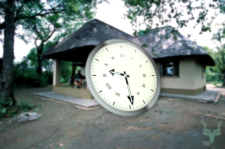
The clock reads 9,29
